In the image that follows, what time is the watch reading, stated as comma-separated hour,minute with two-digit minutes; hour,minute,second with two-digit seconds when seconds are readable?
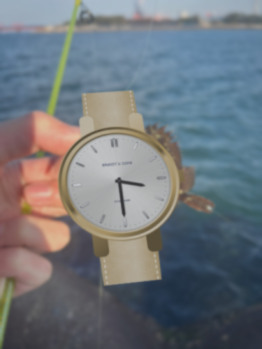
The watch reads 3,30
